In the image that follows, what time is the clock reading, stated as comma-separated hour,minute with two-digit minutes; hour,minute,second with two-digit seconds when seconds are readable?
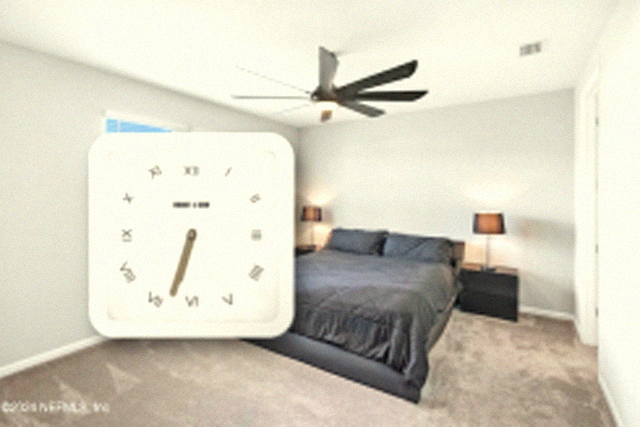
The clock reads 6,33
